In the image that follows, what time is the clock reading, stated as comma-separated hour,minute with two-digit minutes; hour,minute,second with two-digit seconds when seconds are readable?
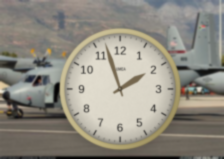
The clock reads 1,57
